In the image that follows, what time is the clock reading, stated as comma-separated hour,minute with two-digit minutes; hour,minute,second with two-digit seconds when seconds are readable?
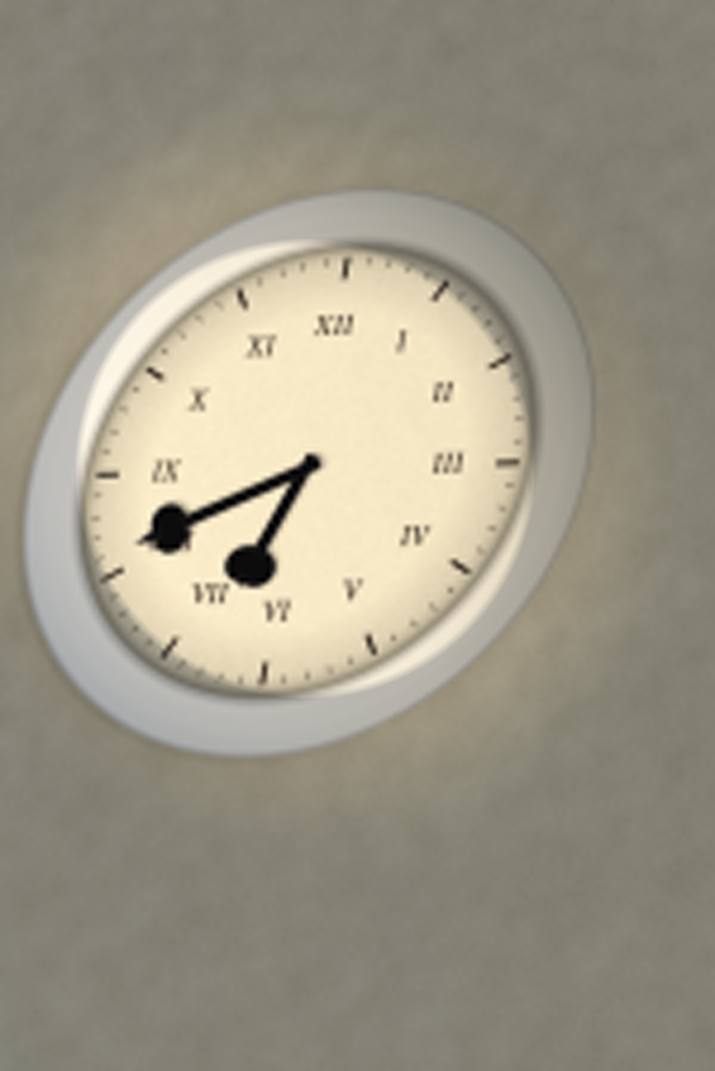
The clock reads 6,41
